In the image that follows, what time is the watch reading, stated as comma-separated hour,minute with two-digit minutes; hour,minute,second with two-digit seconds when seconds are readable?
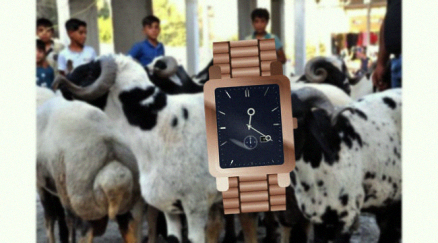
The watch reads 12,21
